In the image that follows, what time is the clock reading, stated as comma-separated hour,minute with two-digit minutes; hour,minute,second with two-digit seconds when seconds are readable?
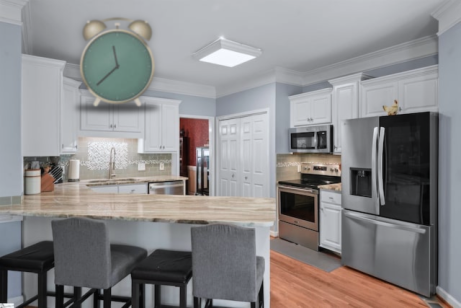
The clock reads 11,38
